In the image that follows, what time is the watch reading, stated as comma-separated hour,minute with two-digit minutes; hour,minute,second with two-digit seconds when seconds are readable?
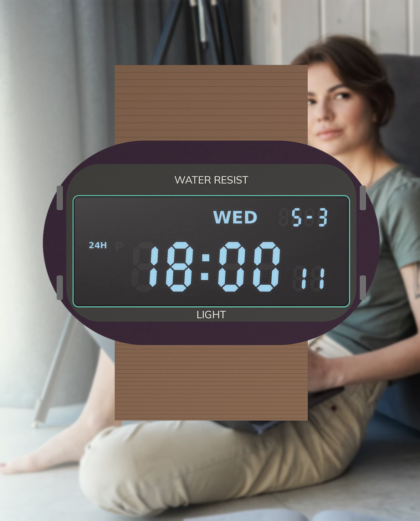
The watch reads 18,00,11
